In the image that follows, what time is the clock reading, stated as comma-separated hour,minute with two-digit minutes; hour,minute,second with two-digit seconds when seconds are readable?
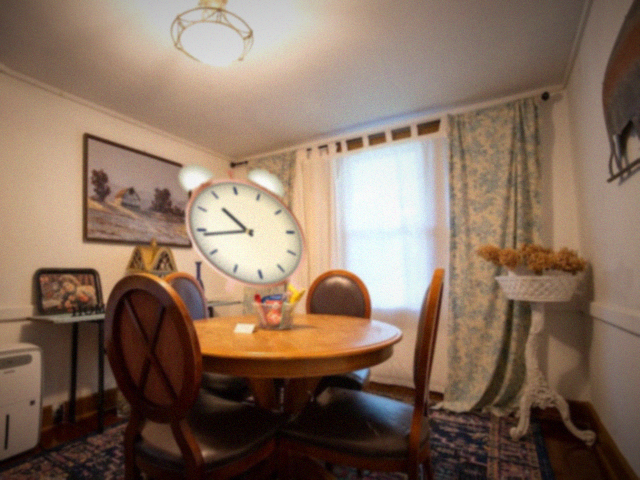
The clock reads 10,44
